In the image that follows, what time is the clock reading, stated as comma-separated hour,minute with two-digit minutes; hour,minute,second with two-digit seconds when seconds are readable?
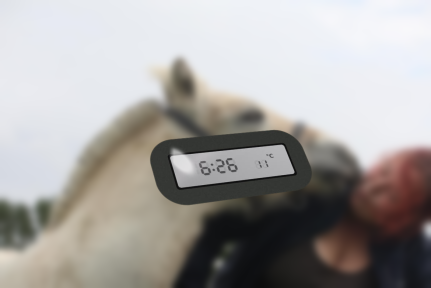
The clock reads 6,26
